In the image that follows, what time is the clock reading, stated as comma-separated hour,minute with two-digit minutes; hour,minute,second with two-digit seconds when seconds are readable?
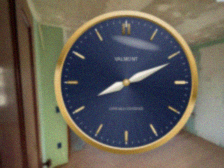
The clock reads 8,11
